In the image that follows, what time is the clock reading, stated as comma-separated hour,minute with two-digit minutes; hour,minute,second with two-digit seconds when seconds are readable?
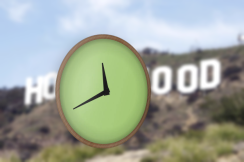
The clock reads 11,41
